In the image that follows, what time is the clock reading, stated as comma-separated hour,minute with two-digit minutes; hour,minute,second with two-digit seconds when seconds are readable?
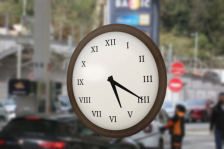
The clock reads 5,20
